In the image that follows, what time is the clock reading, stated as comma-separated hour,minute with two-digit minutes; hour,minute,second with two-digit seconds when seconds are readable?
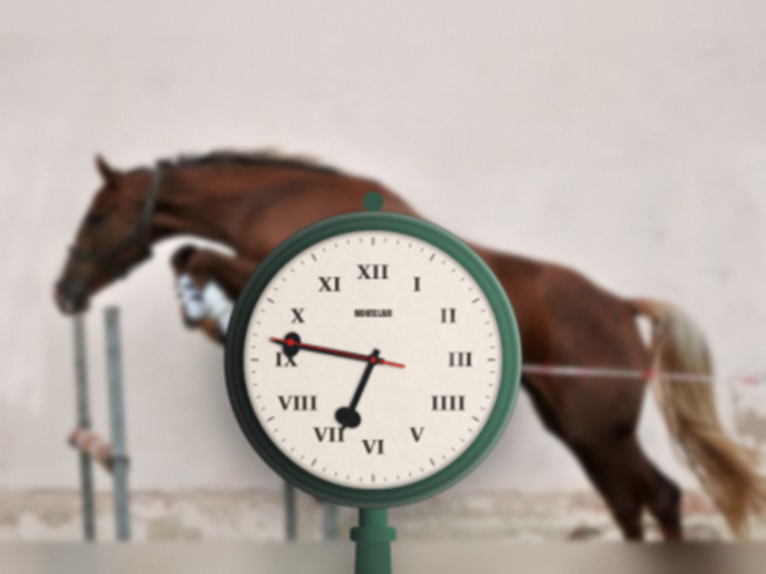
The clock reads 6,46,47
